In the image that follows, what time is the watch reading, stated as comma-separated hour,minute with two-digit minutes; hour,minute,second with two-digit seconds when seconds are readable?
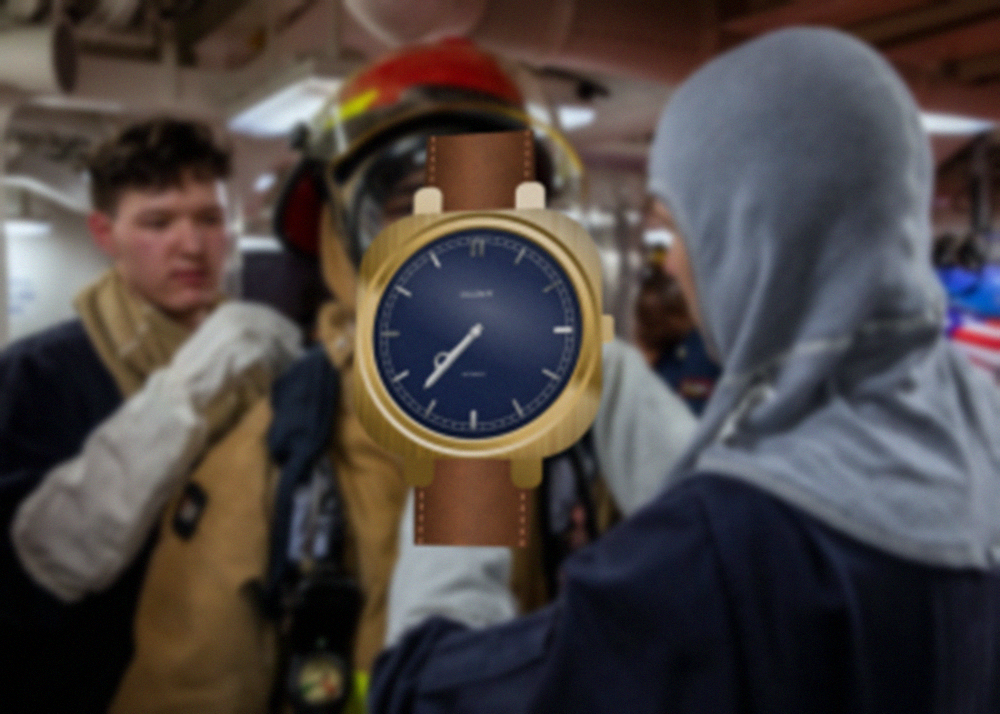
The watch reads 7,37
